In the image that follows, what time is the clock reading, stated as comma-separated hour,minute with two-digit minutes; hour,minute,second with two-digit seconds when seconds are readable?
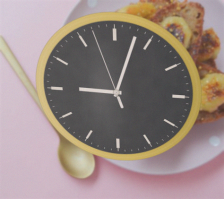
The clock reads 9,02,57
